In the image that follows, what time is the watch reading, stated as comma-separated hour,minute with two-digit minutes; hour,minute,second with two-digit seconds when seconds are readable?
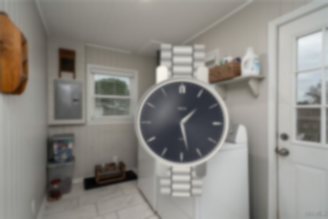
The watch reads 1,28
